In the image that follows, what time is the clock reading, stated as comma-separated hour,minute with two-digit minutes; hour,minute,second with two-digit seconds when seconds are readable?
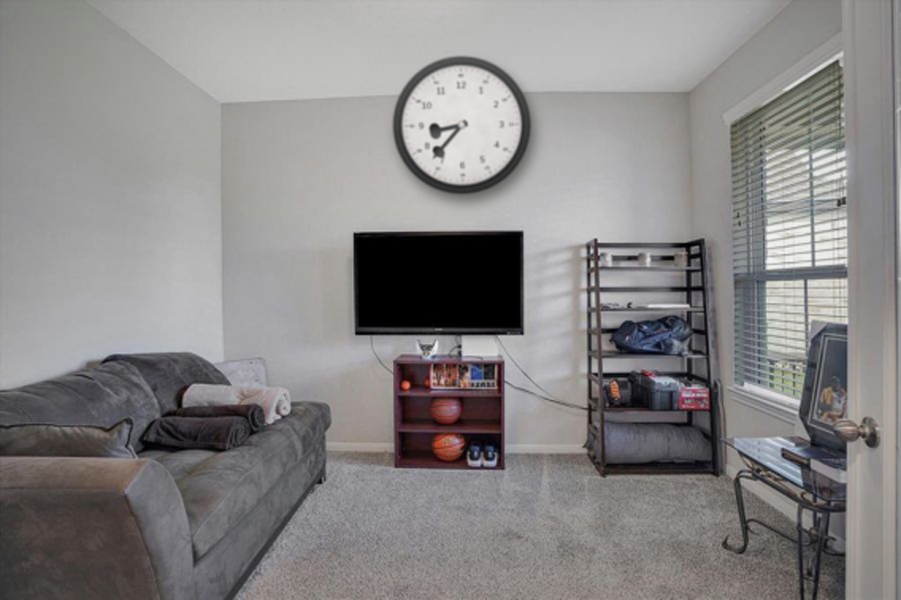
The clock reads 8,37
